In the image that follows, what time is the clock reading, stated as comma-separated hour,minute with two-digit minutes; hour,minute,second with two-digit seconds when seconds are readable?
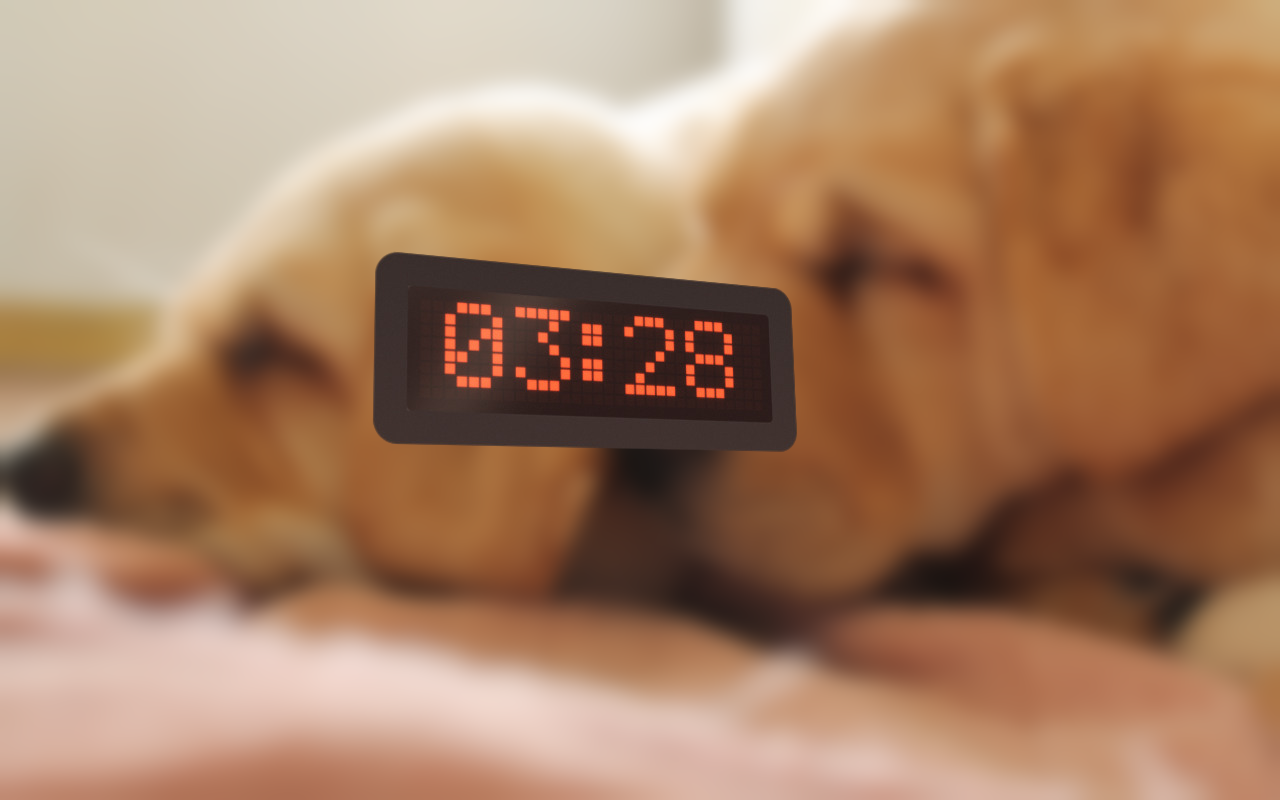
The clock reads 3,28
